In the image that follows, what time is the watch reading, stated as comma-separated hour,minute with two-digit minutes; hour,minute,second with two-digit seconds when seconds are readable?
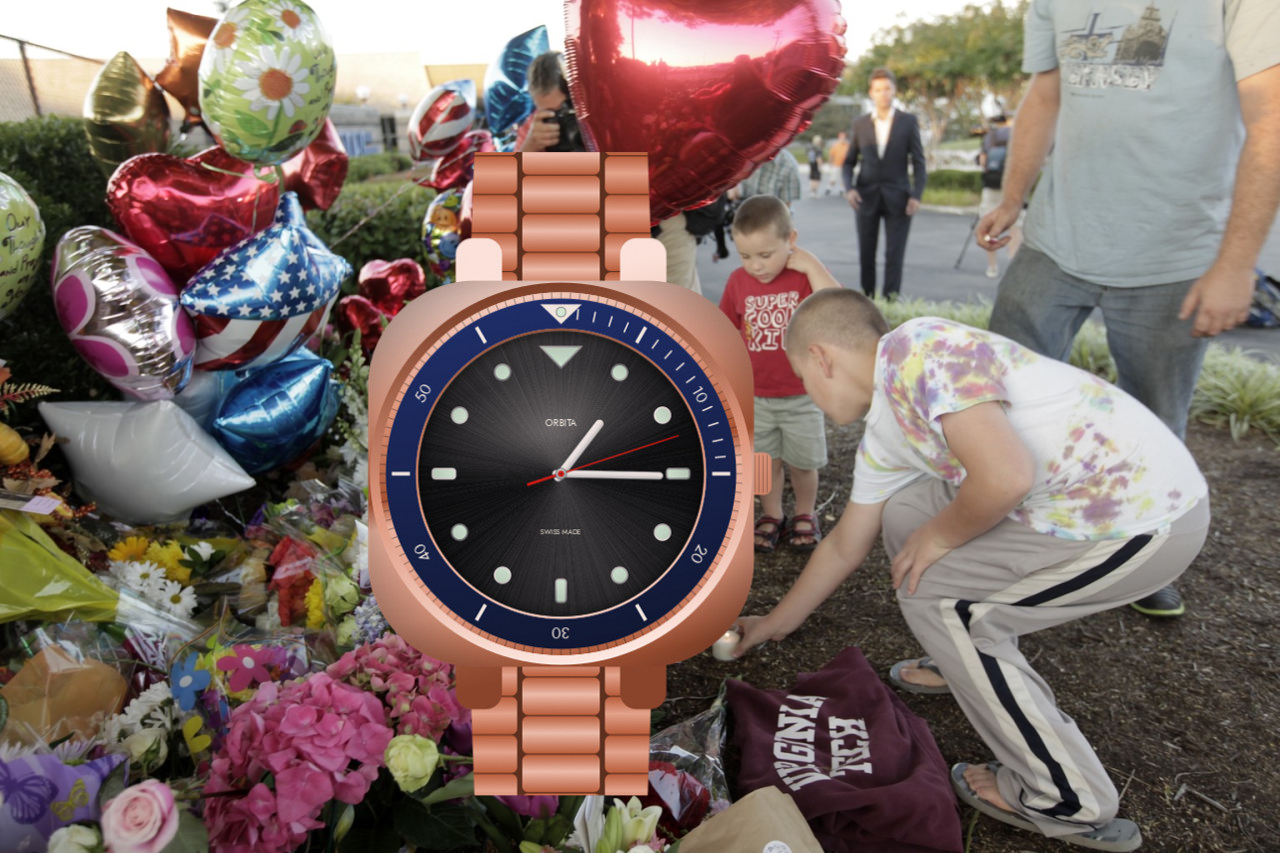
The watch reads 1,15,12
